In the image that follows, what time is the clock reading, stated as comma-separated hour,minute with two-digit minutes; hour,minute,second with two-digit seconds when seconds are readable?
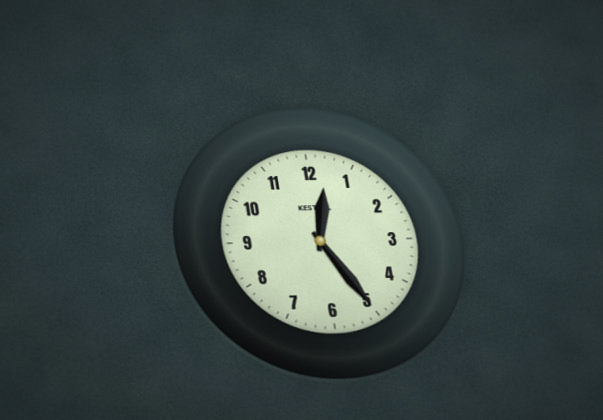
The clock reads 12,25
